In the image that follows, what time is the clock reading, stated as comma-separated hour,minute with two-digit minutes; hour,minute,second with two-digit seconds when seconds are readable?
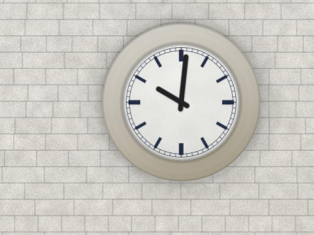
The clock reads 10,01
